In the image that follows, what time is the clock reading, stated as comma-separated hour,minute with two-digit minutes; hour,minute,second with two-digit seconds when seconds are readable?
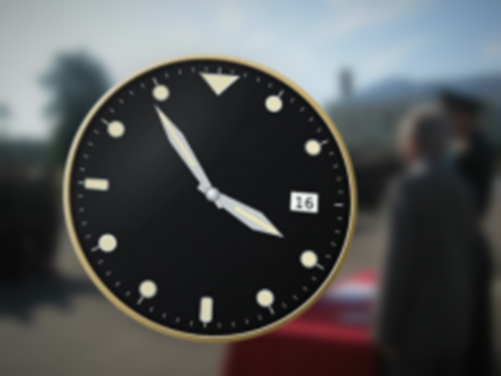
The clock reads 3,54
